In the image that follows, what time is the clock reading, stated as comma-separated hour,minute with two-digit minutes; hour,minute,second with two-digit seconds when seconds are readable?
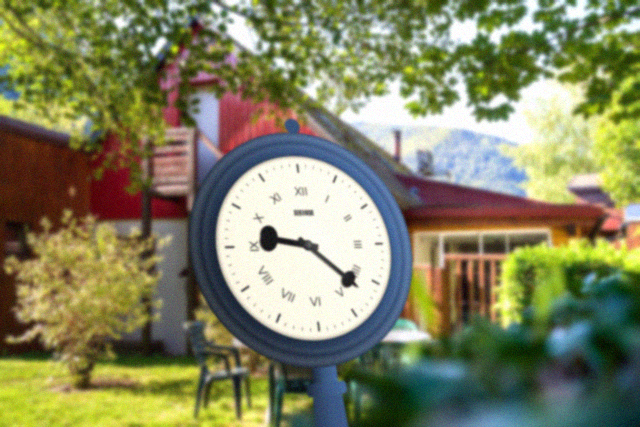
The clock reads 9,22
